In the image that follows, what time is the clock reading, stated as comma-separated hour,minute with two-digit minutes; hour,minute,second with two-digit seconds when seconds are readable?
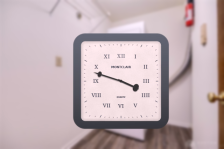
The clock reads 3,48
